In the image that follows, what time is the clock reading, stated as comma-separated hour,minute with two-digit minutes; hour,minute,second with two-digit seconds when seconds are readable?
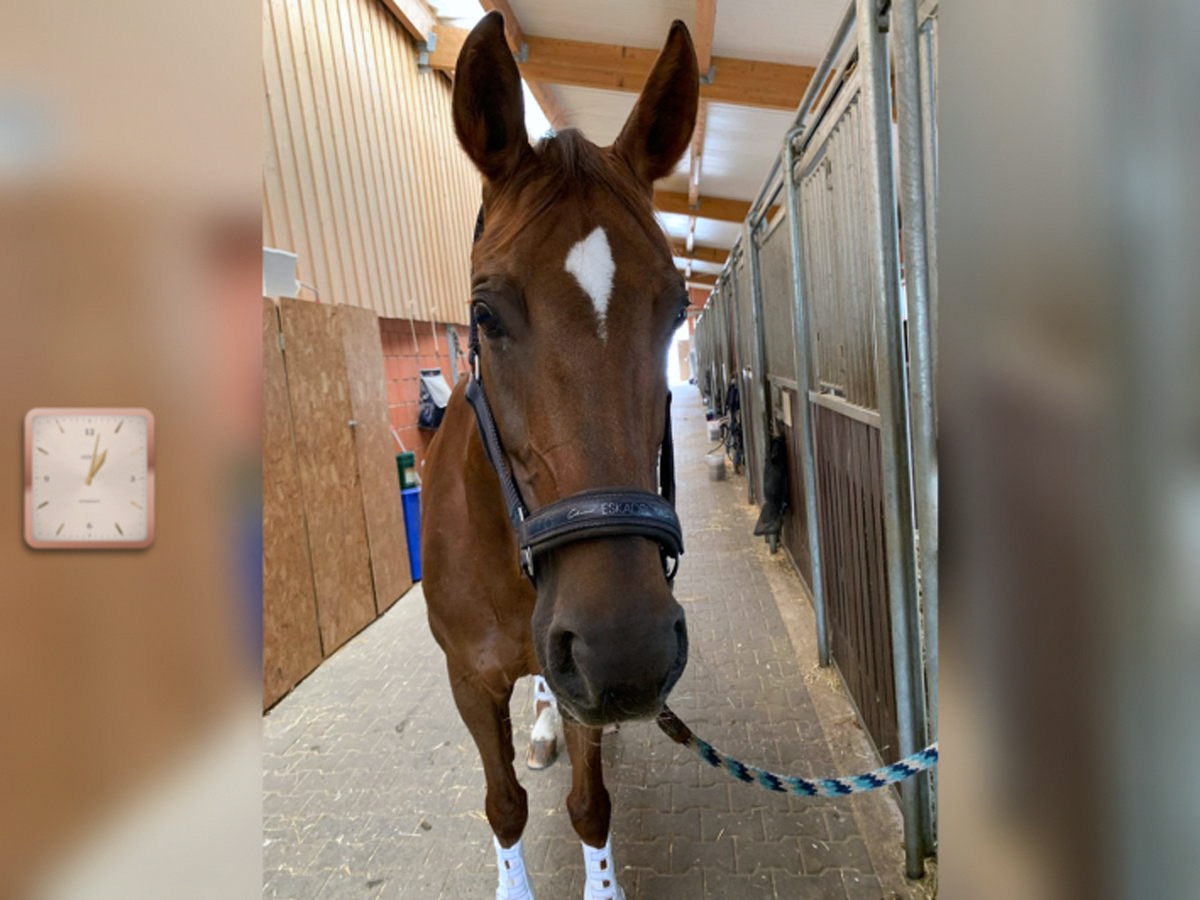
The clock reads 1,02
